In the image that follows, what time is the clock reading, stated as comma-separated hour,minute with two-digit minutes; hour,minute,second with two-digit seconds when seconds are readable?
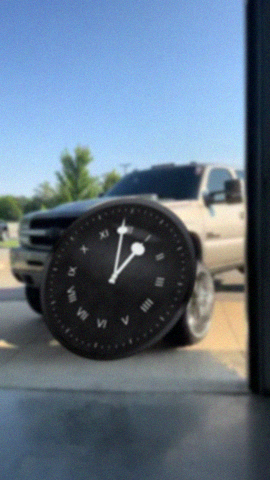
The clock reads 12,59
